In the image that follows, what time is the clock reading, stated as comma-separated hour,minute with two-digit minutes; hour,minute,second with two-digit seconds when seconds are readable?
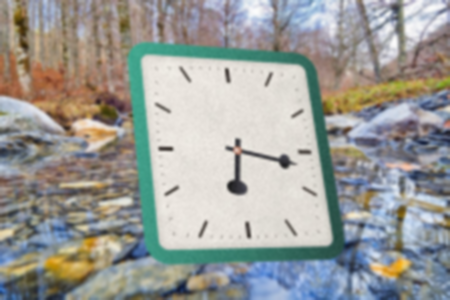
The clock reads 6,17
